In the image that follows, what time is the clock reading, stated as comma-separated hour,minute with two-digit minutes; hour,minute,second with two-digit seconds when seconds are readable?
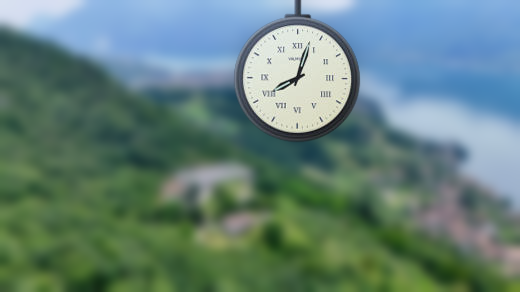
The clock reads 8,03
